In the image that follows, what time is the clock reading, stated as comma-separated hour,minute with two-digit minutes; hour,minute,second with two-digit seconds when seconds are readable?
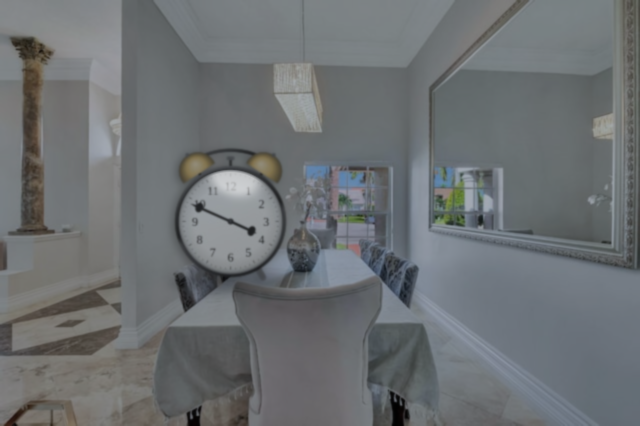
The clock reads 3,49
